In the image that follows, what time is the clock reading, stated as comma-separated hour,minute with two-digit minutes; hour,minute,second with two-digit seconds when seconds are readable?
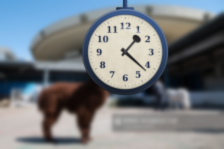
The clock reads 1,22
